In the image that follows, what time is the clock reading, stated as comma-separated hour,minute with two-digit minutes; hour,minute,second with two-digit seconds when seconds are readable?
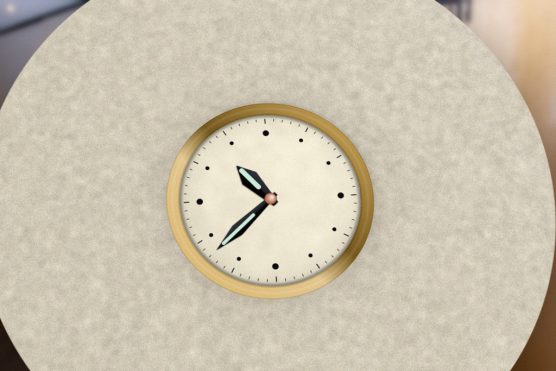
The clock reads 10,38
